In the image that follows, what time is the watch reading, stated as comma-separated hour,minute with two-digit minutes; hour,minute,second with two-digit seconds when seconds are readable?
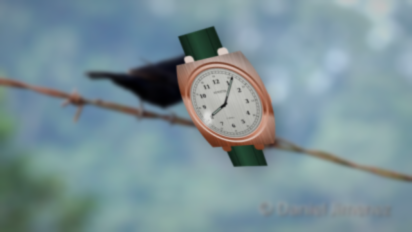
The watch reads 8,06
